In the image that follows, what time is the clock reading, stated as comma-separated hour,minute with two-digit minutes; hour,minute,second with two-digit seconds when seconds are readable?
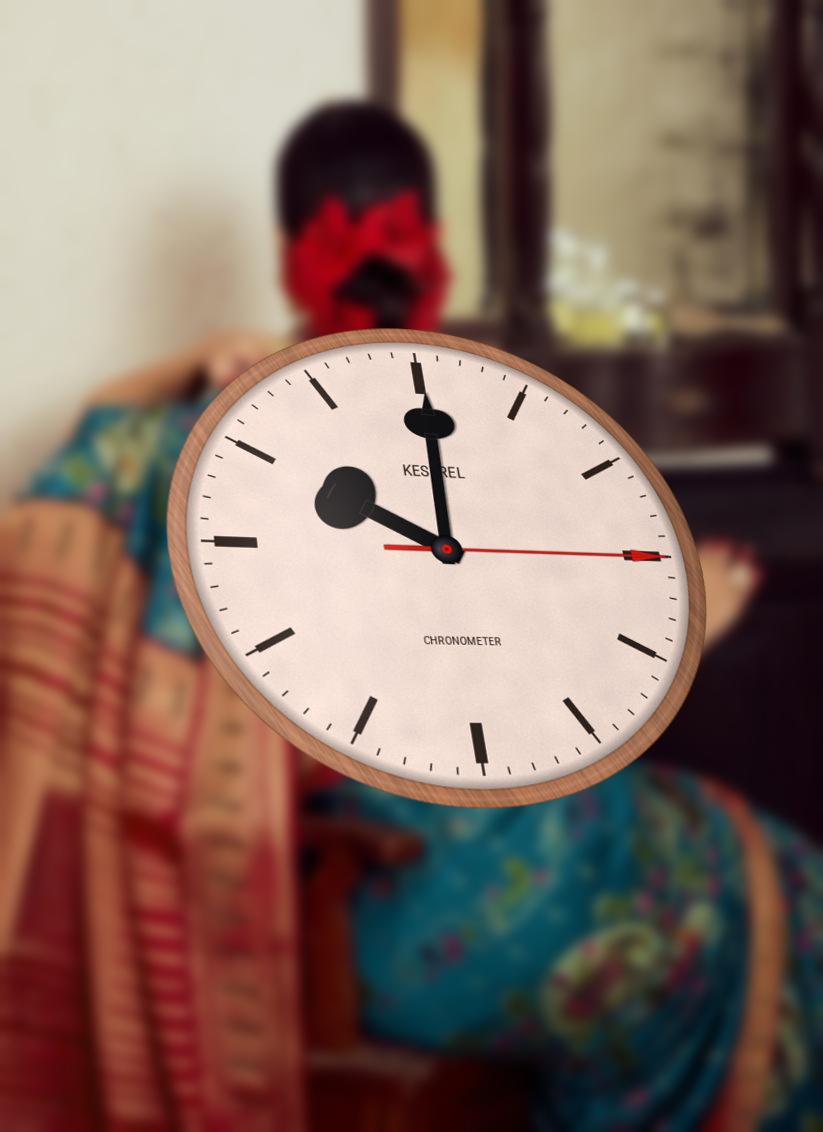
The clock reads 10,00,15
